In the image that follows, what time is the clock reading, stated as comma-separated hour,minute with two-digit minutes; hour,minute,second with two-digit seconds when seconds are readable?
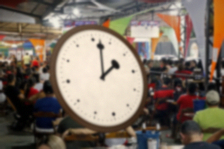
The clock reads 2,02
